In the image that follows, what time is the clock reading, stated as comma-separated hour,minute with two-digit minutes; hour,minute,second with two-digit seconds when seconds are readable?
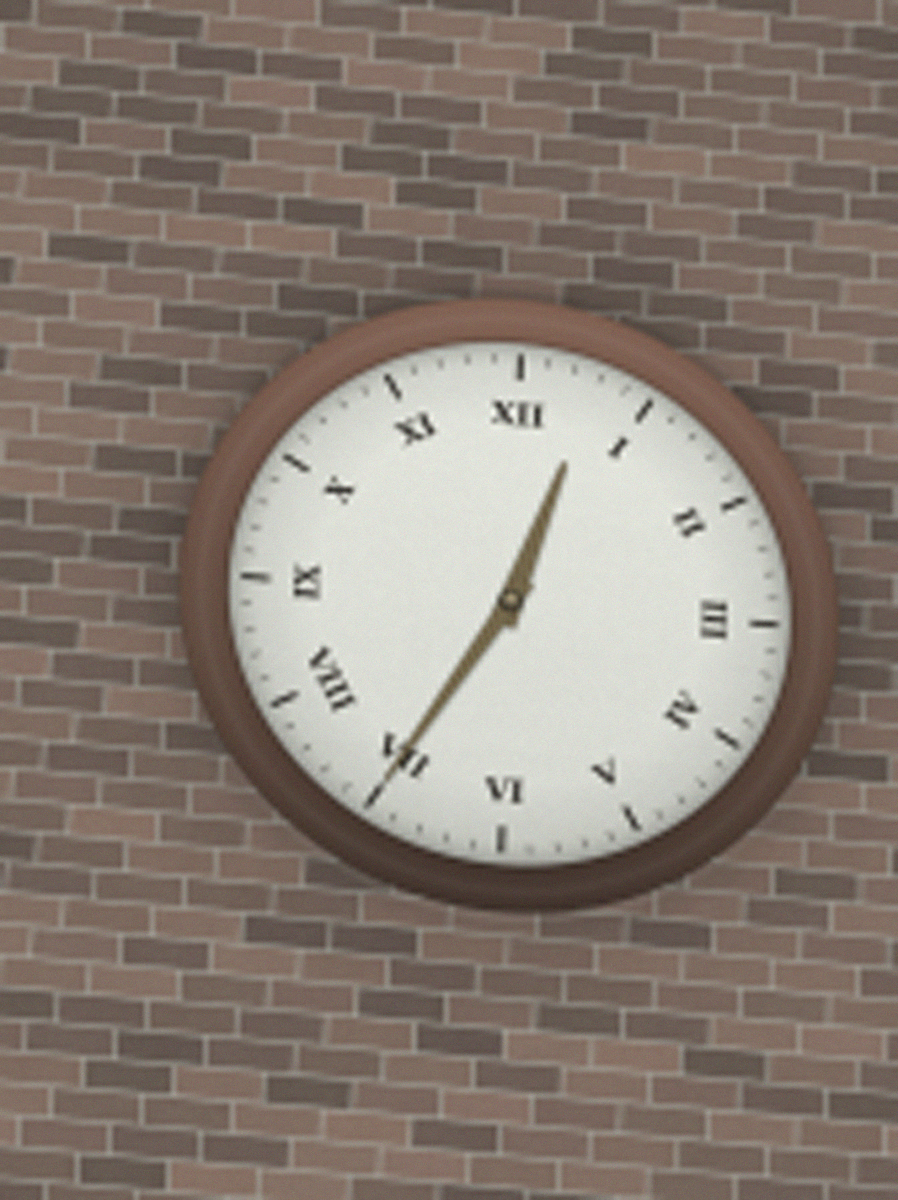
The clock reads 12,35
